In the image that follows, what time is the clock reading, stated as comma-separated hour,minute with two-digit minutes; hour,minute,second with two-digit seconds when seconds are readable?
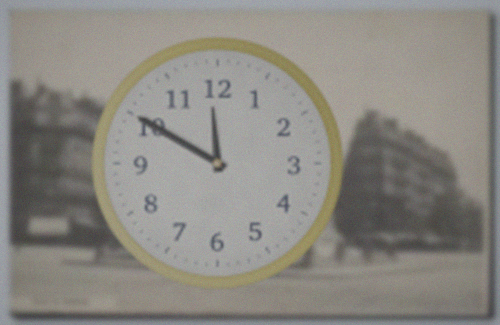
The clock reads 11,50
